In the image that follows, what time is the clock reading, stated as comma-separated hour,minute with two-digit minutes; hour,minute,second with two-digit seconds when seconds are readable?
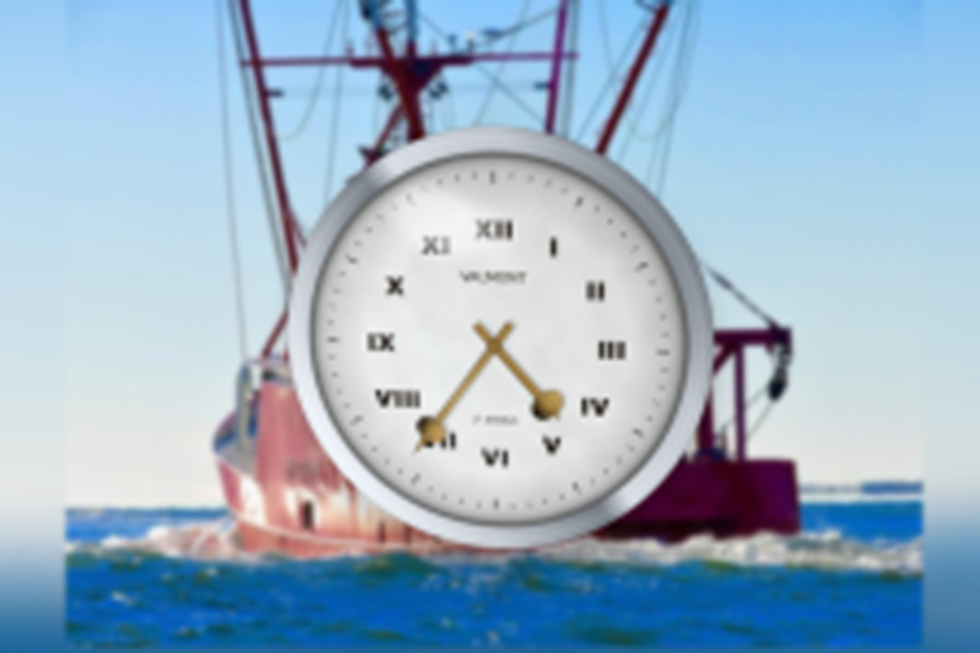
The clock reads 4,36
